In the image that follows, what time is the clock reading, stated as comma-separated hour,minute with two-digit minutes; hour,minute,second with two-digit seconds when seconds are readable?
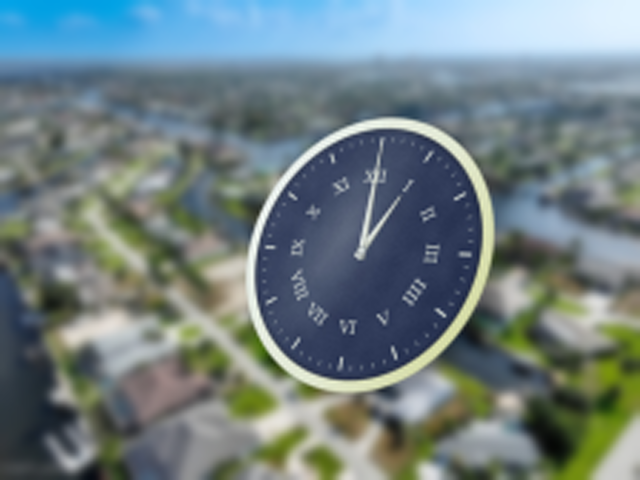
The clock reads 1,00
